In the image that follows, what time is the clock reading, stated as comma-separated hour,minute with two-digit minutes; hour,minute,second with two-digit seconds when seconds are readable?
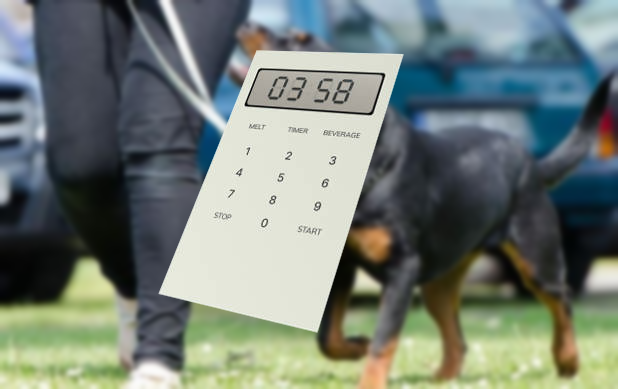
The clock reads 3,58
